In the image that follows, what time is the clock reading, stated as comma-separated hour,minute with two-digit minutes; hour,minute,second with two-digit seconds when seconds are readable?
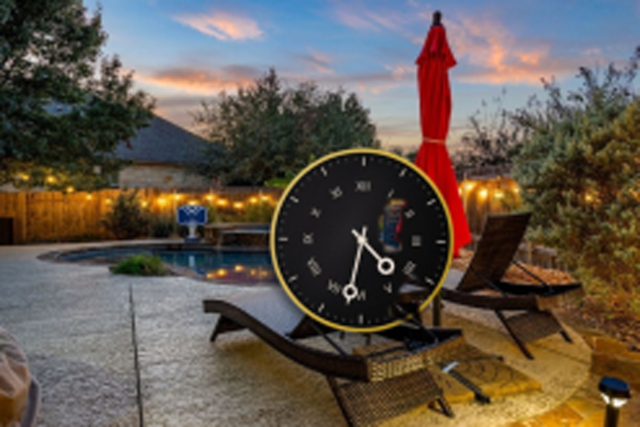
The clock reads 4,32
